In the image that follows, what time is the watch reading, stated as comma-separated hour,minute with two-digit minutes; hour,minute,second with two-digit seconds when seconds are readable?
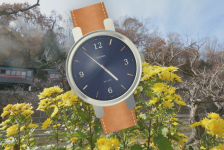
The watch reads 4,54
